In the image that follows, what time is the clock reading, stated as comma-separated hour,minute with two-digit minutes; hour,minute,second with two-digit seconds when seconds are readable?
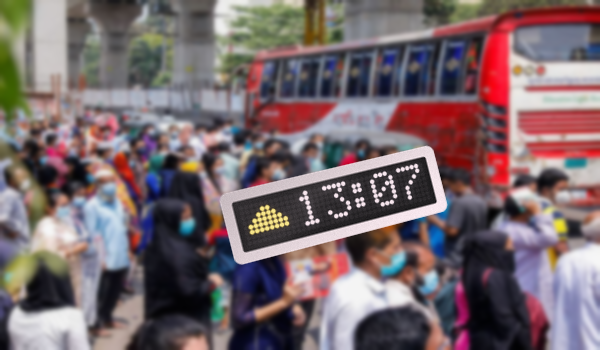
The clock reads 13,07
